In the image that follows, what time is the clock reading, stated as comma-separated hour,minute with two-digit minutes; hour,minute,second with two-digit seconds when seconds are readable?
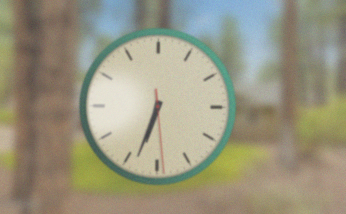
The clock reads 6,33,29
